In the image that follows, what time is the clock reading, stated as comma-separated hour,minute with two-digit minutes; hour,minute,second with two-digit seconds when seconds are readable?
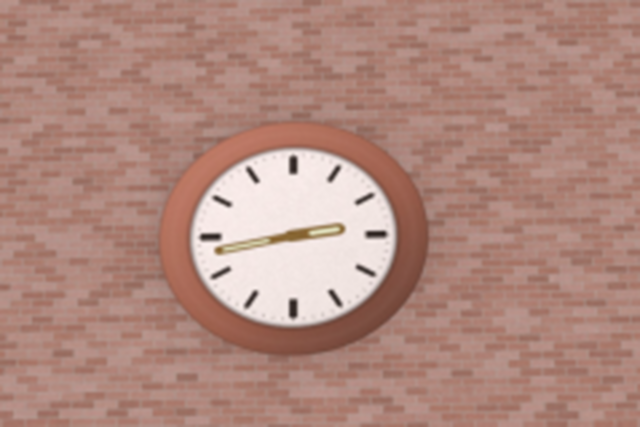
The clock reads 2,43
